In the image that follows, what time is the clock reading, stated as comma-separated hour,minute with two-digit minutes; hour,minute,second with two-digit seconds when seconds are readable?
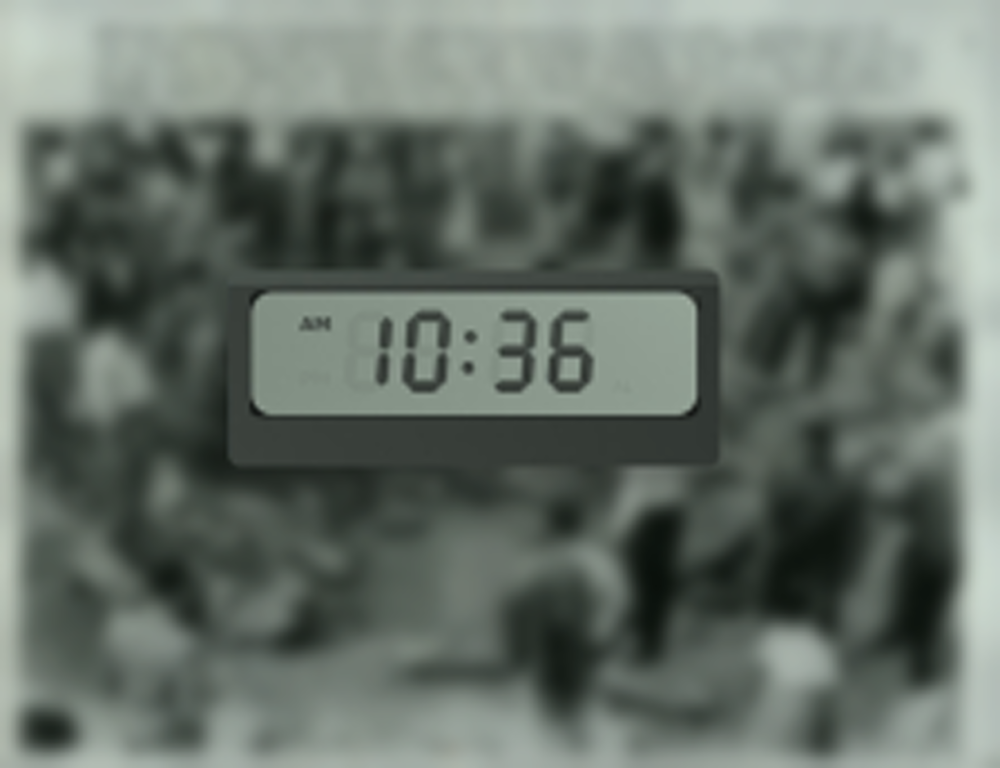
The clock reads 10,36
